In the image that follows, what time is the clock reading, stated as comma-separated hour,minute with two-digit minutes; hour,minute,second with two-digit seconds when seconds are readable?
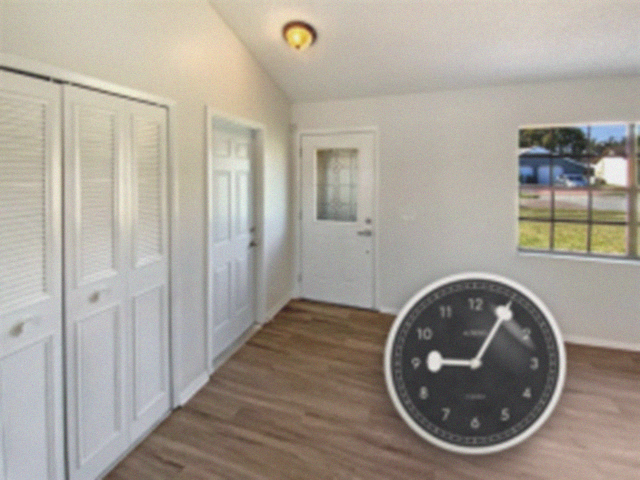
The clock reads 9,05
